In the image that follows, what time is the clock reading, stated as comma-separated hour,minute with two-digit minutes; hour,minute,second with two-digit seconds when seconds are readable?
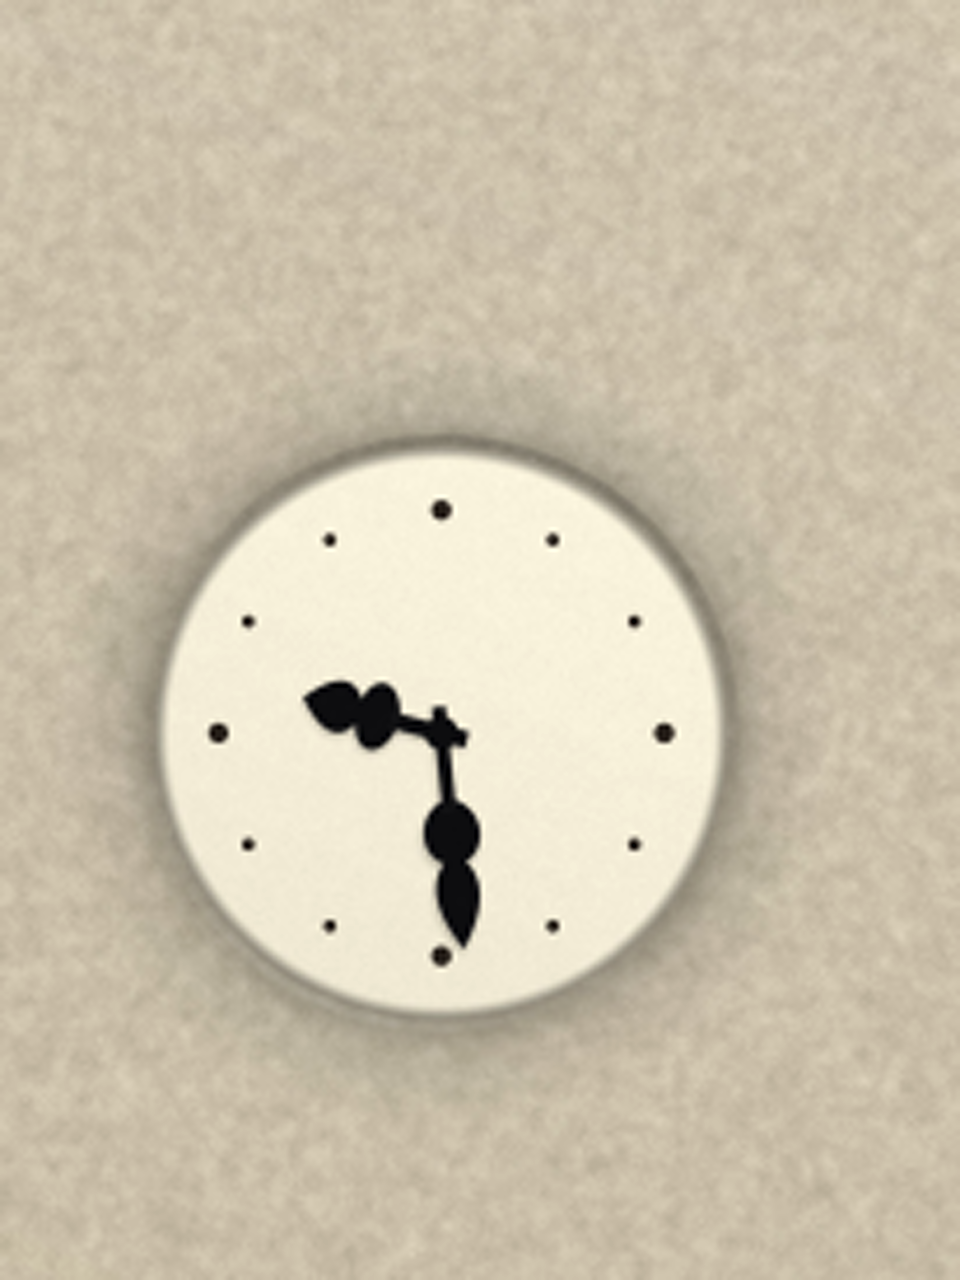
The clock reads 9,29
